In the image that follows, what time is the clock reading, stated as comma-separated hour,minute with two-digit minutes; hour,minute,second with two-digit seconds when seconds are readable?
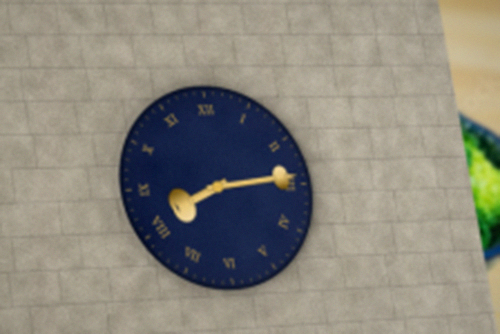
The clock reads 8,14
